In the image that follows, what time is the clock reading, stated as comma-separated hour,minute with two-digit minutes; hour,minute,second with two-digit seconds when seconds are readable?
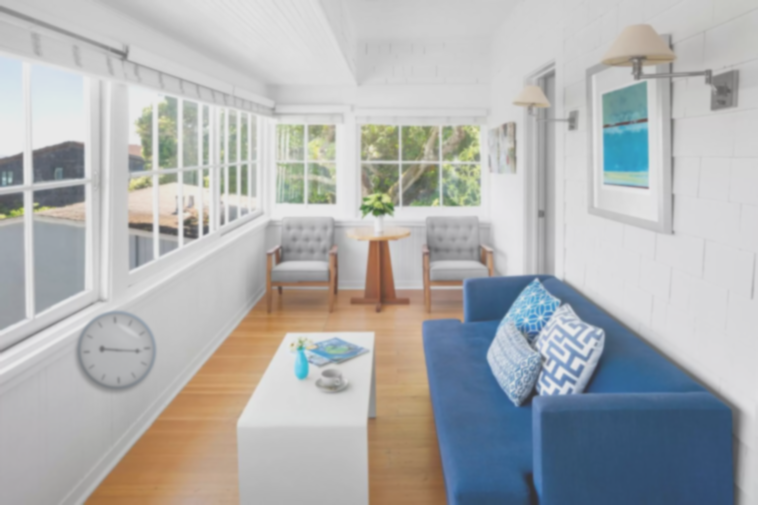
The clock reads 9,16
